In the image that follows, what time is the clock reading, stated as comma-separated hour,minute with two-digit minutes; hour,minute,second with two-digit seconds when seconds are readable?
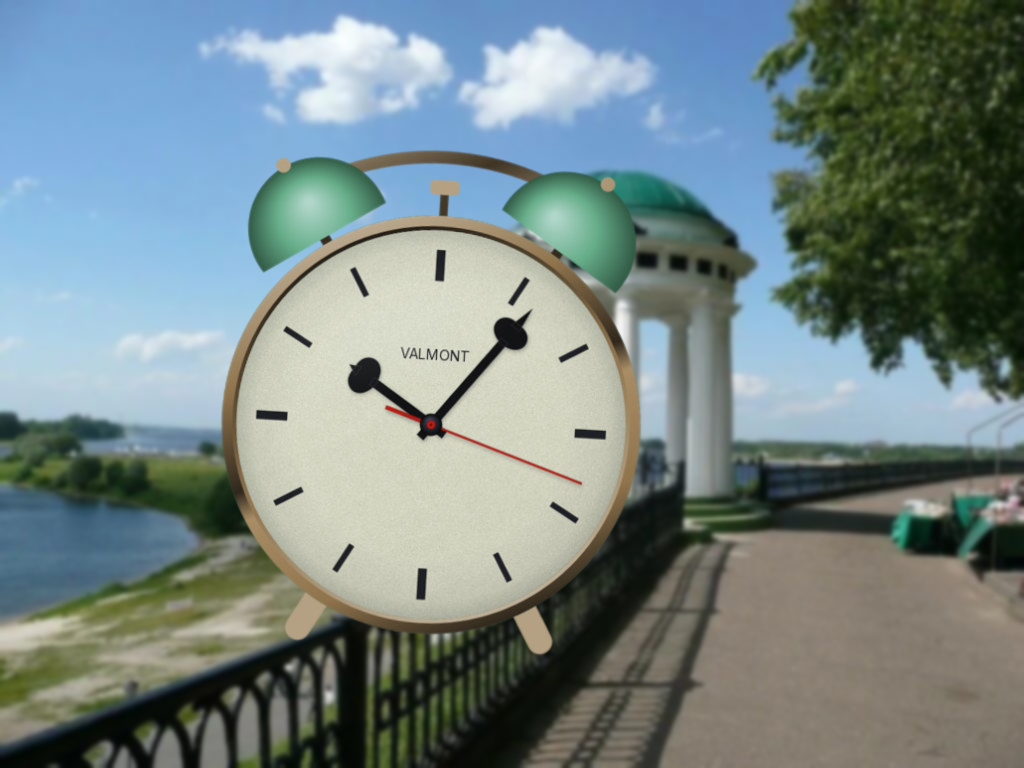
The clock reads 10,06,18
